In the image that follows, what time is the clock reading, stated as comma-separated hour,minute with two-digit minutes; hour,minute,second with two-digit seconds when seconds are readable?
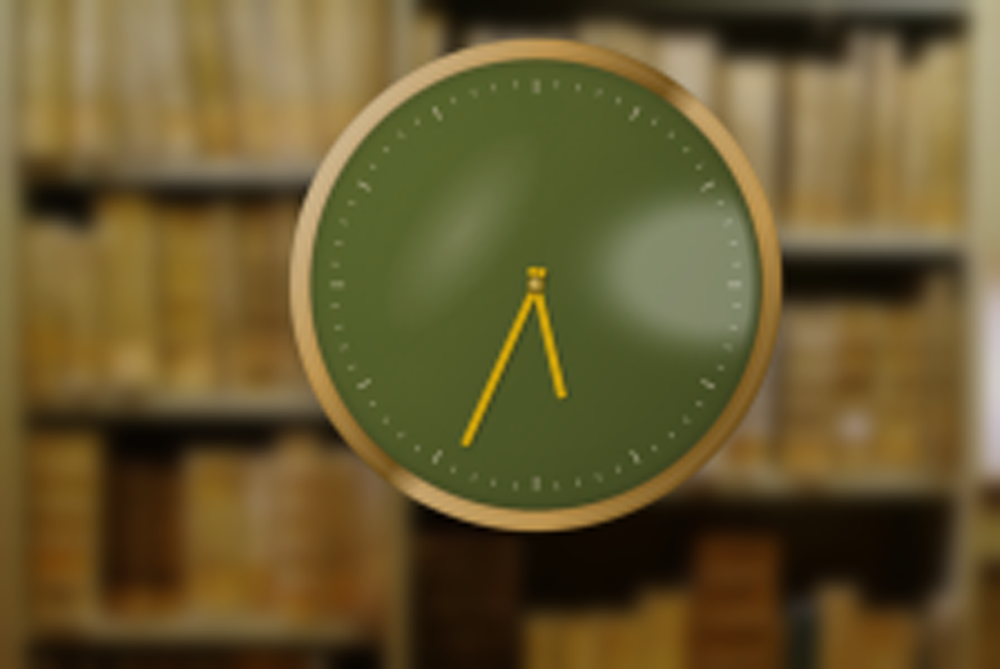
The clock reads 5,34
